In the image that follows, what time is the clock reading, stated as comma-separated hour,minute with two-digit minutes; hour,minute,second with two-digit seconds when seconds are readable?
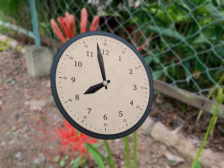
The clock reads 7,58
